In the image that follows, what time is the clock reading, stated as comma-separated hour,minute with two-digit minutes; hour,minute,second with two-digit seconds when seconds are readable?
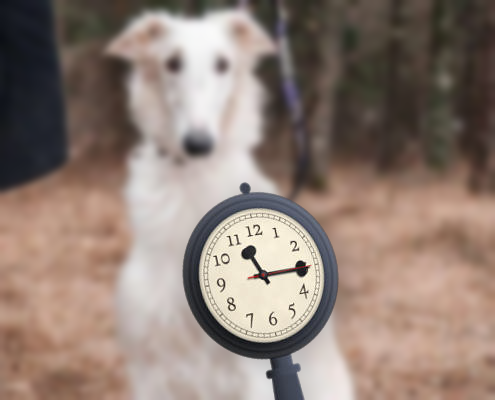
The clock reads 11,15,15
